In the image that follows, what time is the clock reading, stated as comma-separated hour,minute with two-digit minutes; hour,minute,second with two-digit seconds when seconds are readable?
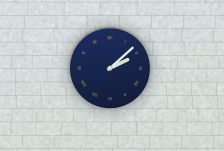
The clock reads 2,08
